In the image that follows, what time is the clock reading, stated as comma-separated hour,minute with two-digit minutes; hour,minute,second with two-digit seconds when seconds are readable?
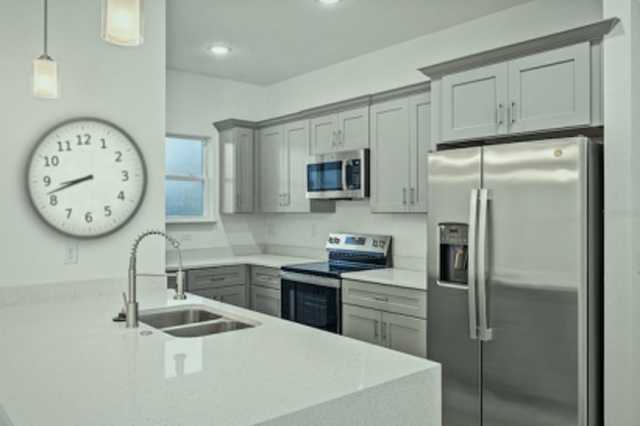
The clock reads 8,42
